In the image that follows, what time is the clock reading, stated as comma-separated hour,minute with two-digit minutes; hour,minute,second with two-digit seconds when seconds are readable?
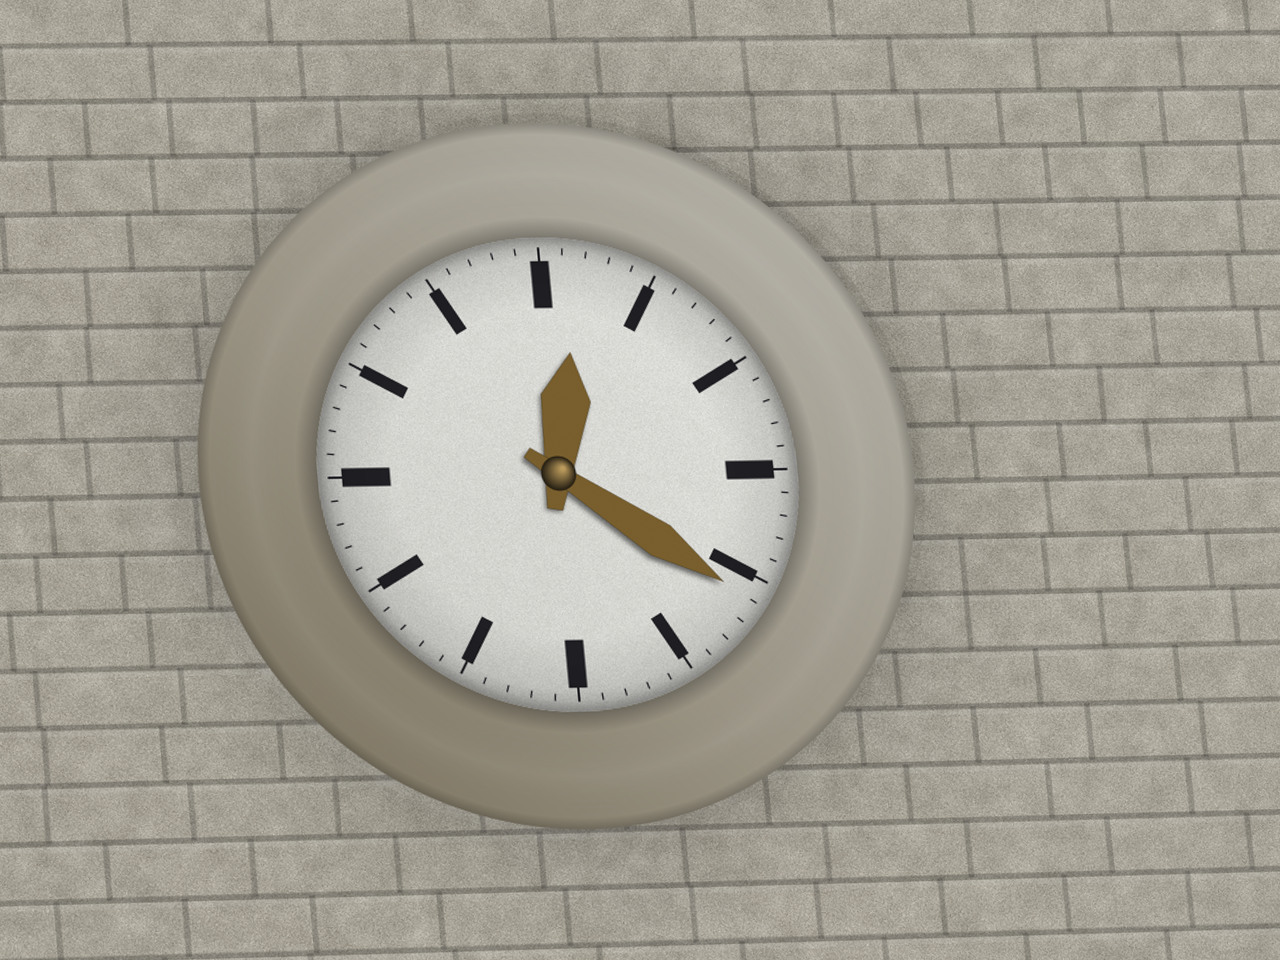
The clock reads 12,21
